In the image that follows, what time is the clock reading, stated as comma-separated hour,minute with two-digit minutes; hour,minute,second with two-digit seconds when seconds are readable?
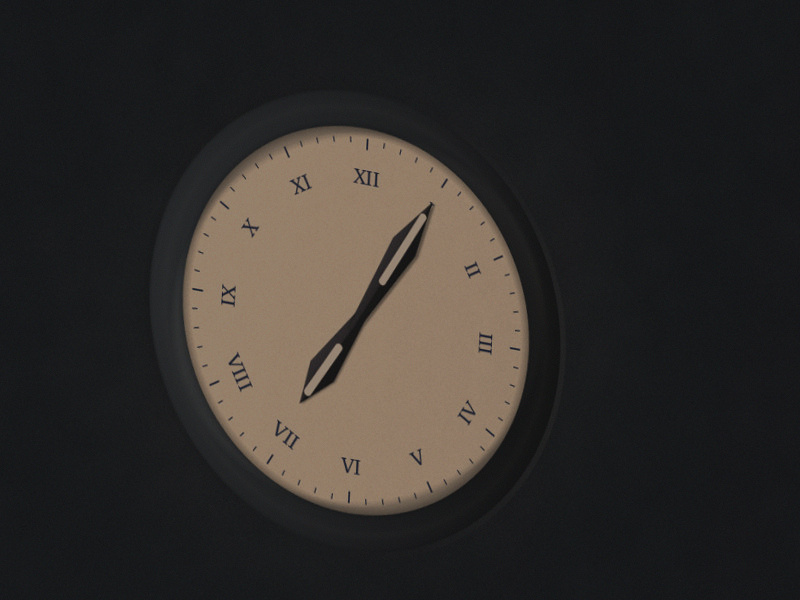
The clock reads 7,05
